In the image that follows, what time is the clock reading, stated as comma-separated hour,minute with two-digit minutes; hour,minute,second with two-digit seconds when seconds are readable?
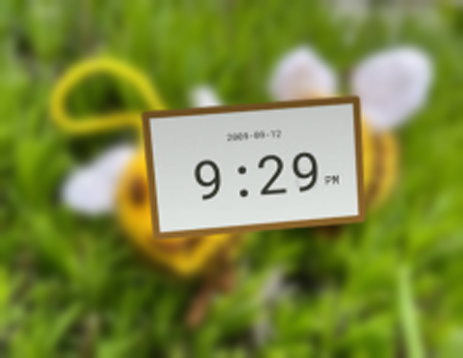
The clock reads 9,29
